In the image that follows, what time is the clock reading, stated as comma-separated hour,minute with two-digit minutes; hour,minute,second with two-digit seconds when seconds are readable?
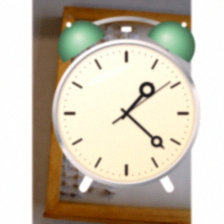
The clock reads 1,22,09
